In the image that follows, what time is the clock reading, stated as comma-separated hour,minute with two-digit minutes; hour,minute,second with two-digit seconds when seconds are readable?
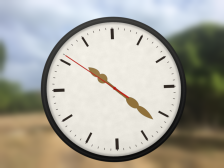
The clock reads 10,21,51
